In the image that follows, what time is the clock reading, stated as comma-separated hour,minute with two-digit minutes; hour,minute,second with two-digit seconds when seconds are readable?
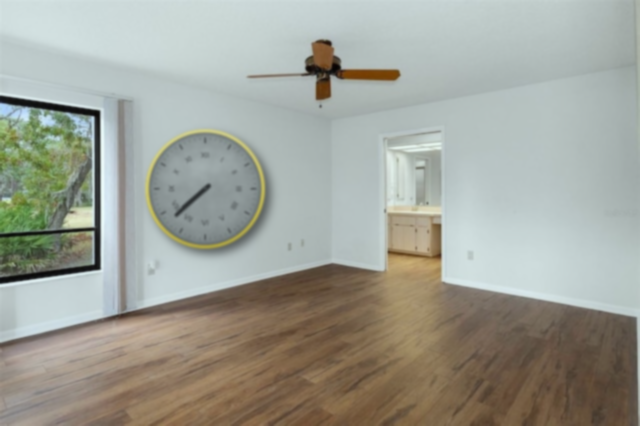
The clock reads 7,38
